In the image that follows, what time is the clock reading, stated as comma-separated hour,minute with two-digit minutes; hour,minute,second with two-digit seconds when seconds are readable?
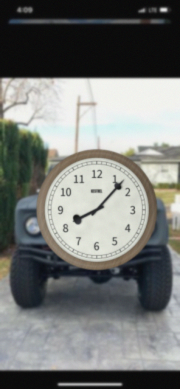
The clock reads 8,07
